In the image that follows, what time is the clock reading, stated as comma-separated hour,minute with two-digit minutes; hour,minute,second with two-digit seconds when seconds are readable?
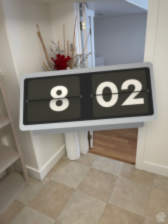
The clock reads 8,02
